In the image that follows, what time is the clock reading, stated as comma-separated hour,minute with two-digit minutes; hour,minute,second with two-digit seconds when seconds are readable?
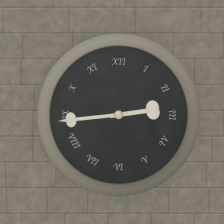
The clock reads 2,44
